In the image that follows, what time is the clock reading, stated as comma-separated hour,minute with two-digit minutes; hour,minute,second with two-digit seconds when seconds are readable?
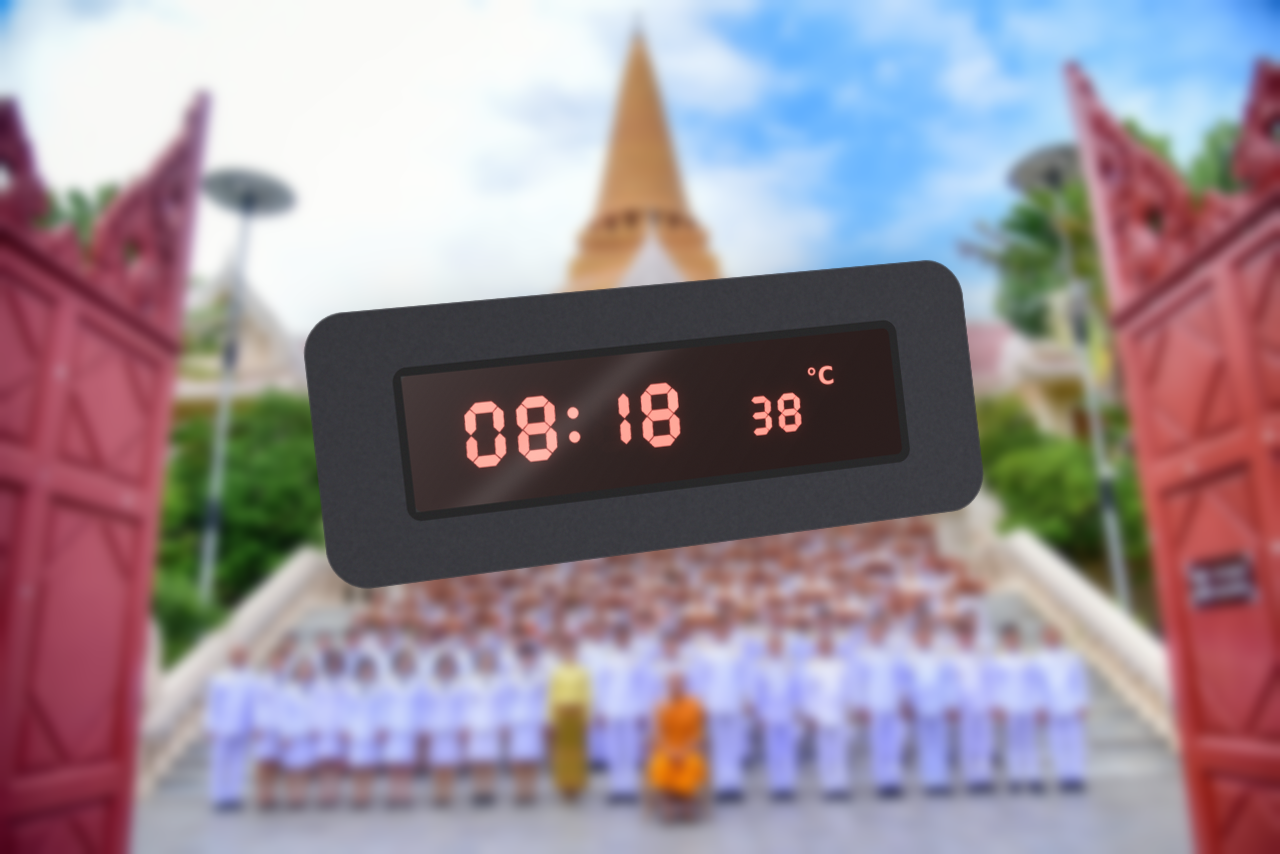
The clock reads 8,18
